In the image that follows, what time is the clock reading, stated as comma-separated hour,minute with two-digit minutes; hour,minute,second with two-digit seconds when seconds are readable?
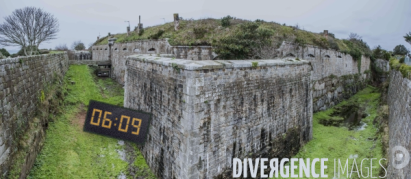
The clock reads 6,09
